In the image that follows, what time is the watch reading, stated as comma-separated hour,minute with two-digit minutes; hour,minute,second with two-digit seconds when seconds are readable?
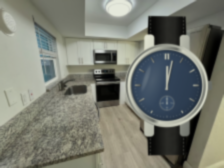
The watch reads 12,02
